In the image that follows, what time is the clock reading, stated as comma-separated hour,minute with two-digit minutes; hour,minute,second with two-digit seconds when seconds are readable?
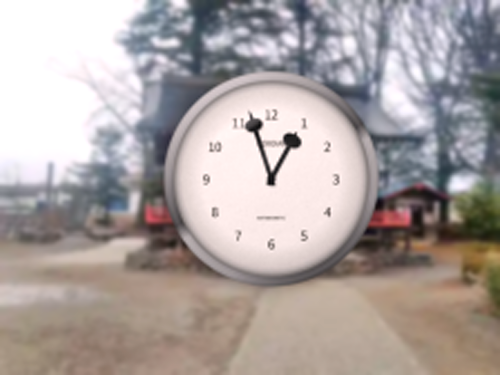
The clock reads 12,57
